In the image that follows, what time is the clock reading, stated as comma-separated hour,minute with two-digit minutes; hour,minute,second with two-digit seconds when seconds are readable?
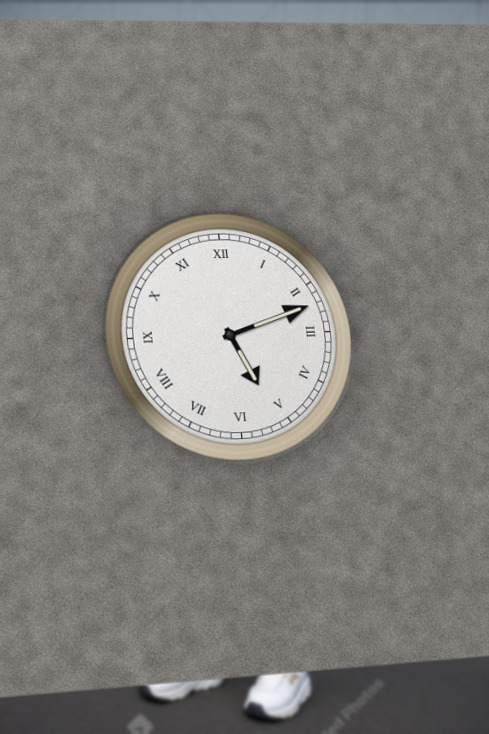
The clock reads 5,12
